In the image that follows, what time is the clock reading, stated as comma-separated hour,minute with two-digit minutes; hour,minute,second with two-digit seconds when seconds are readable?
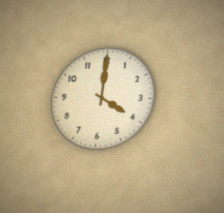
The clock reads 4,00
